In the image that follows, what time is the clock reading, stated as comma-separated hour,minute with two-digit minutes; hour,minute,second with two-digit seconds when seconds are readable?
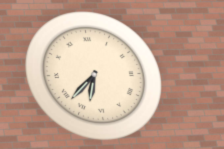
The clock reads 6,38
